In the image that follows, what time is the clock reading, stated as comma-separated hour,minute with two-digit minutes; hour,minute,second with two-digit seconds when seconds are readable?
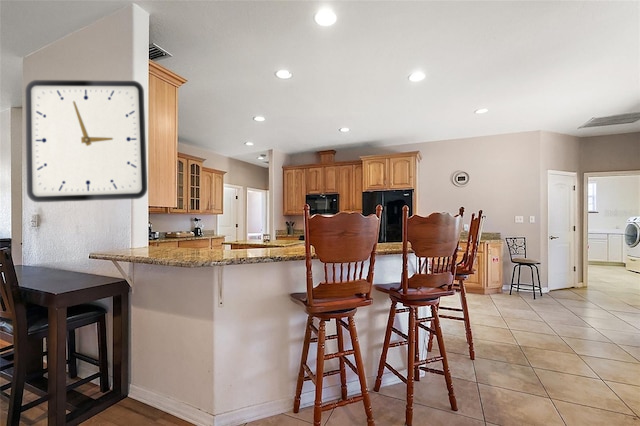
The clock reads 2,57
